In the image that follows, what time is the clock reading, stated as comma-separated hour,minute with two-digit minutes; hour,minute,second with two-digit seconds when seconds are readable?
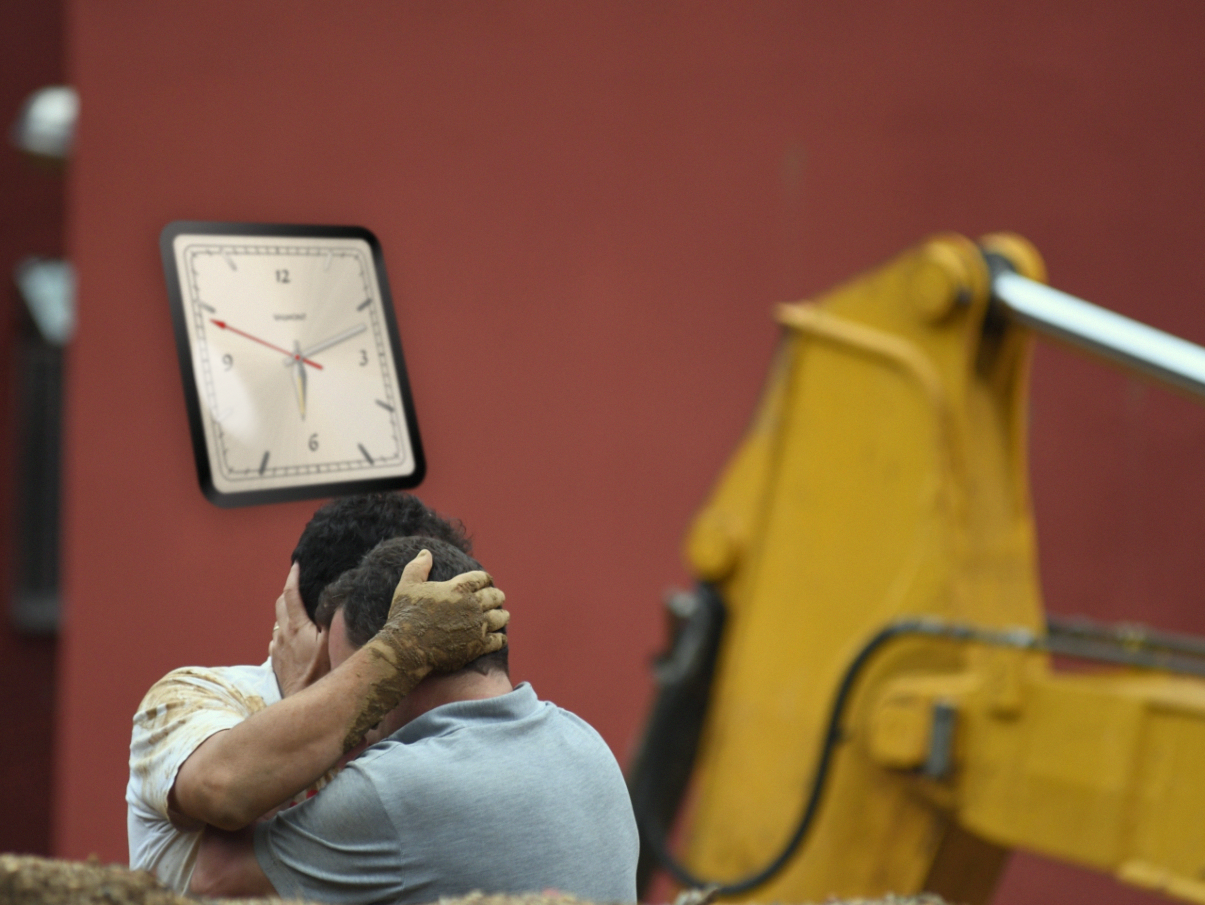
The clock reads 6,11,49
